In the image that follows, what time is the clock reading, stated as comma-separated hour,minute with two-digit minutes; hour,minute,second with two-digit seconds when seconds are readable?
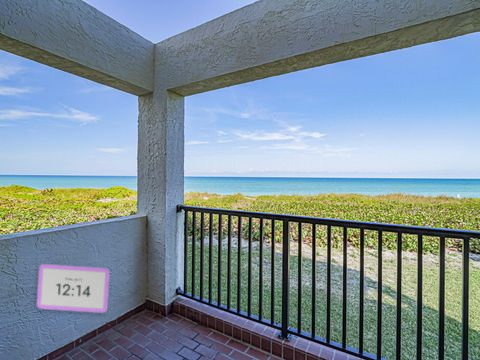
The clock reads 12,14
